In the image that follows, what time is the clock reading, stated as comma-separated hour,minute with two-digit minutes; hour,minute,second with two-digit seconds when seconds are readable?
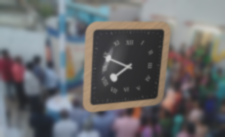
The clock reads 7,49
